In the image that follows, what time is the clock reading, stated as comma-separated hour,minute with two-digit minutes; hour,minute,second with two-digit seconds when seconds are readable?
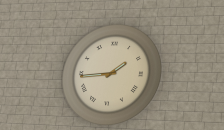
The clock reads 1,44
